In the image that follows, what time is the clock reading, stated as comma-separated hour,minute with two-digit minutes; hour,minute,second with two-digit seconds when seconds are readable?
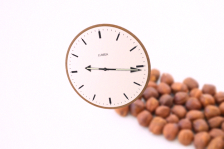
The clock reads 9,16
